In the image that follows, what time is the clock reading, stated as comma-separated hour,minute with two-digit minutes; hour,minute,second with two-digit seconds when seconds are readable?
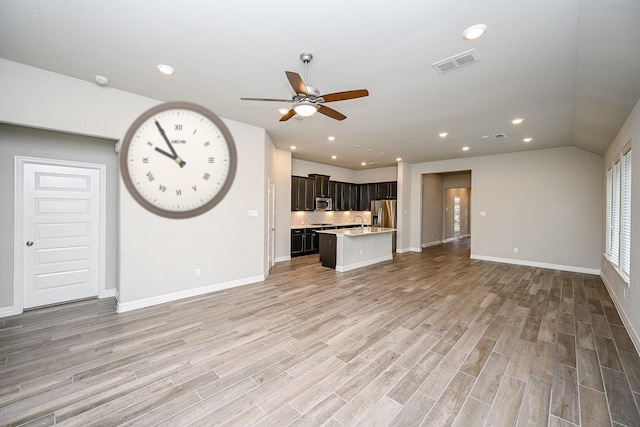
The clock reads 9,55
